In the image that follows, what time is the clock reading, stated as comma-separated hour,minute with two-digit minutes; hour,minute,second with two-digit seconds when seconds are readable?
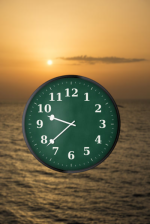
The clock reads 9,38
